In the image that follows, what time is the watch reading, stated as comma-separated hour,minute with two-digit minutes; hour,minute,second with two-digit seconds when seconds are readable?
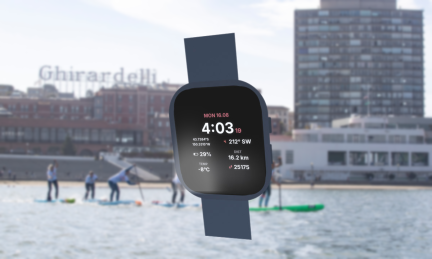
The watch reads 4,03
